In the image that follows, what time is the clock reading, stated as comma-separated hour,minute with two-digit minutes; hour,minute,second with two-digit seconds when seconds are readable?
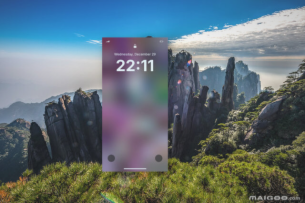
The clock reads 22,11
